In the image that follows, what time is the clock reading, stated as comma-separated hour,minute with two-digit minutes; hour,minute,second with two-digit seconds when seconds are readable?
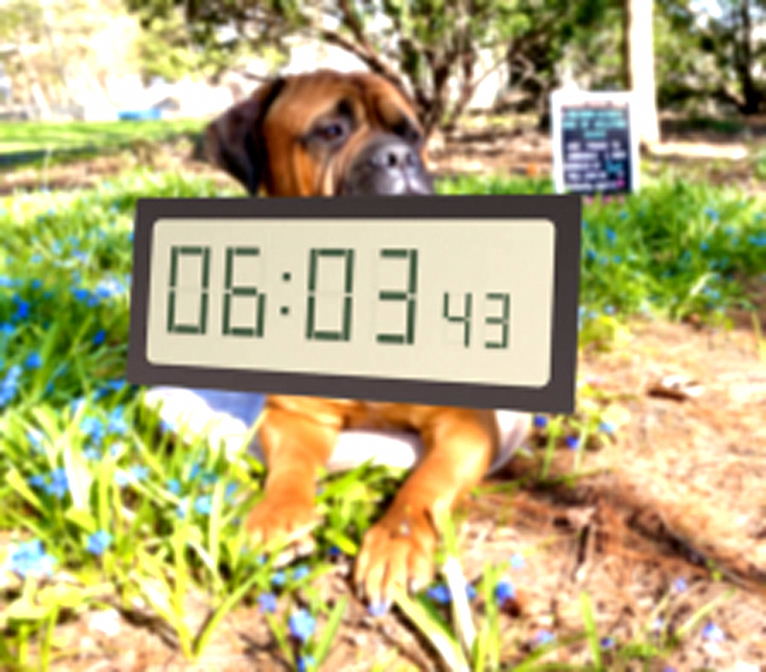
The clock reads 6,03,43
